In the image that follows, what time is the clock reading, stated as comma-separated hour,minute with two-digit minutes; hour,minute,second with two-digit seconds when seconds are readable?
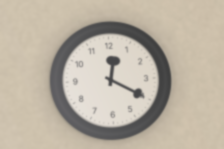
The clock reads 12,20
